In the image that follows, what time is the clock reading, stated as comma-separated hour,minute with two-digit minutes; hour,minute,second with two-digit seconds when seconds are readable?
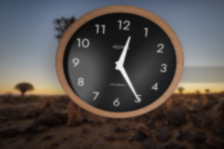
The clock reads 12,25
